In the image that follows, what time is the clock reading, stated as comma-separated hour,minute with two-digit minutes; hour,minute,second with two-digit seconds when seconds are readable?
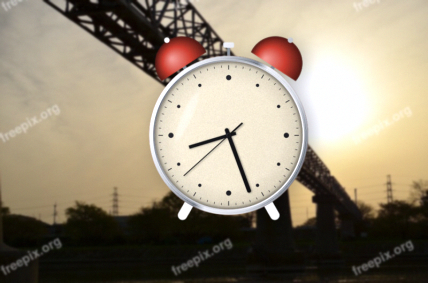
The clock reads 8,26,38
